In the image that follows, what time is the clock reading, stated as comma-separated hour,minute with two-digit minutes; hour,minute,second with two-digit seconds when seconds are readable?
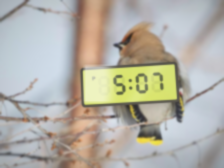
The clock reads 5,07
